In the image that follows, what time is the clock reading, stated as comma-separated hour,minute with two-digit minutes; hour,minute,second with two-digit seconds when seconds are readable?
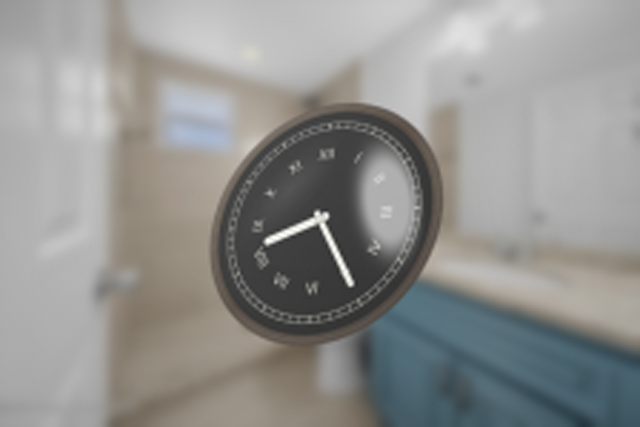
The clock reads 8,25
